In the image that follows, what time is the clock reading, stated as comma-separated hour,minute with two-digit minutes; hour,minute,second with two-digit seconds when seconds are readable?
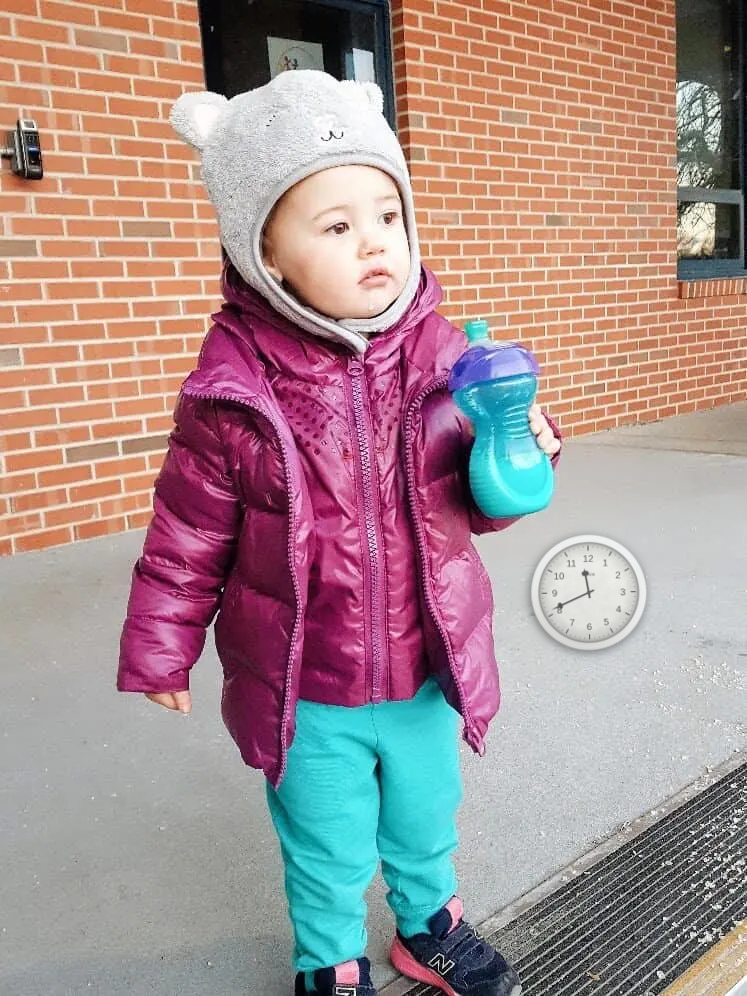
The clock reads 11,41
